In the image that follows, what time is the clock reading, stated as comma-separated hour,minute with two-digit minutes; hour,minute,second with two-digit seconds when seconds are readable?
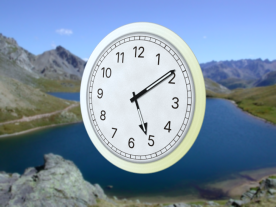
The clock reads 5,09
